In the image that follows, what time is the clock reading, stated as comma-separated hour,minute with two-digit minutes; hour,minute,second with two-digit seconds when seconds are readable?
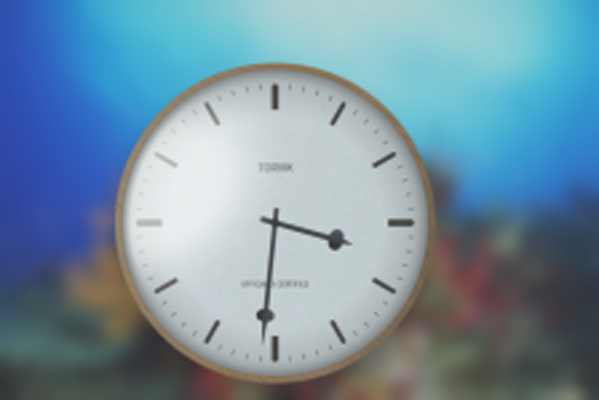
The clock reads 3,31
